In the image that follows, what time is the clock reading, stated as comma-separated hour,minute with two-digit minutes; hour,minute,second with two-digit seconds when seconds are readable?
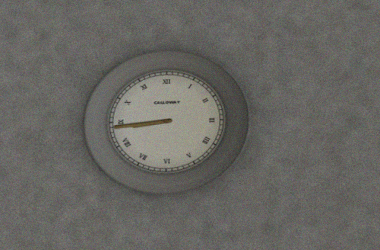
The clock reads 8,44
